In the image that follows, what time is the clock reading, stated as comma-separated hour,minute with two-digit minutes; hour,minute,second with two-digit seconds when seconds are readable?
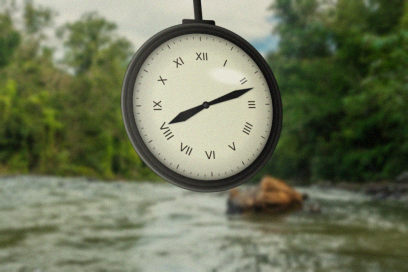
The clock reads 8,12
